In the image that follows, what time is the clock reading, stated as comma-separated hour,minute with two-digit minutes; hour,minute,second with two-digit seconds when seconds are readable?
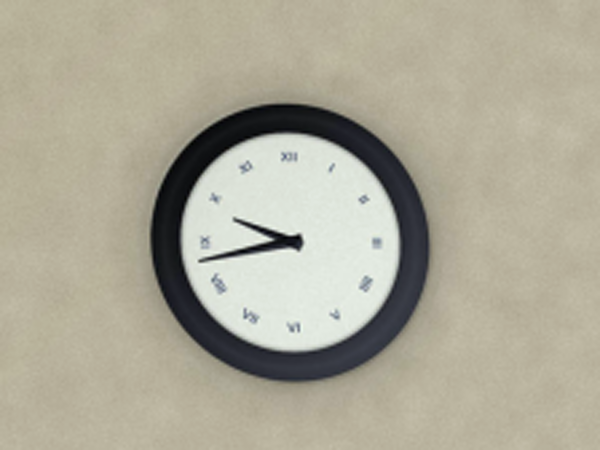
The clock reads 9,43
